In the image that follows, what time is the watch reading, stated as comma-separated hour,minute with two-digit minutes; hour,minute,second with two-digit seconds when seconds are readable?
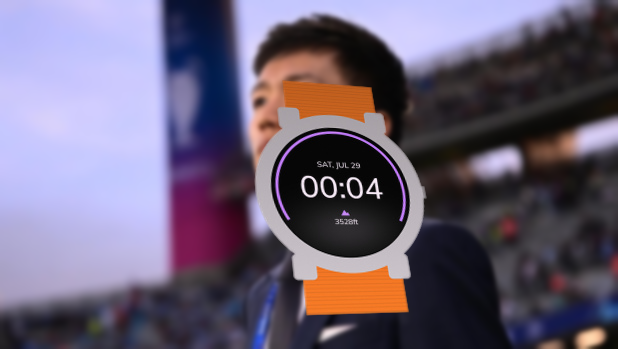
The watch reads 0,04
